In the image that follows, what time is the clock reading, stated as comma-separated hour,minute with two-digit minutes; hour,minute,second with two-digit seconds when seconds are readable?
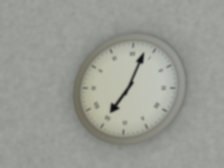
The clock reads 7,03
